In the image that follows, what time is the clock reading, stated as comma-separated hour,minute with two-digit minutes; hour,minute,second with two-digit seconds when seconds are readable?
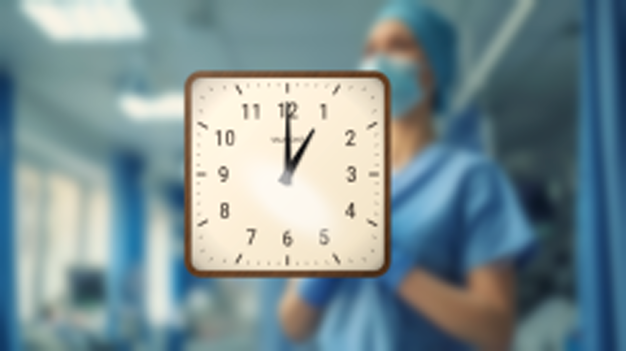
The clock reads 1,00
